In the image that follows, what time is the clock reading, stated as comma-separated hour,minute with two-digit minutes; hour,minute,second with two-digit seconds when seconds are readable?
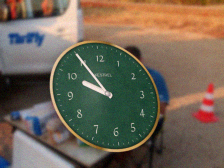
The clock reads 9,55
